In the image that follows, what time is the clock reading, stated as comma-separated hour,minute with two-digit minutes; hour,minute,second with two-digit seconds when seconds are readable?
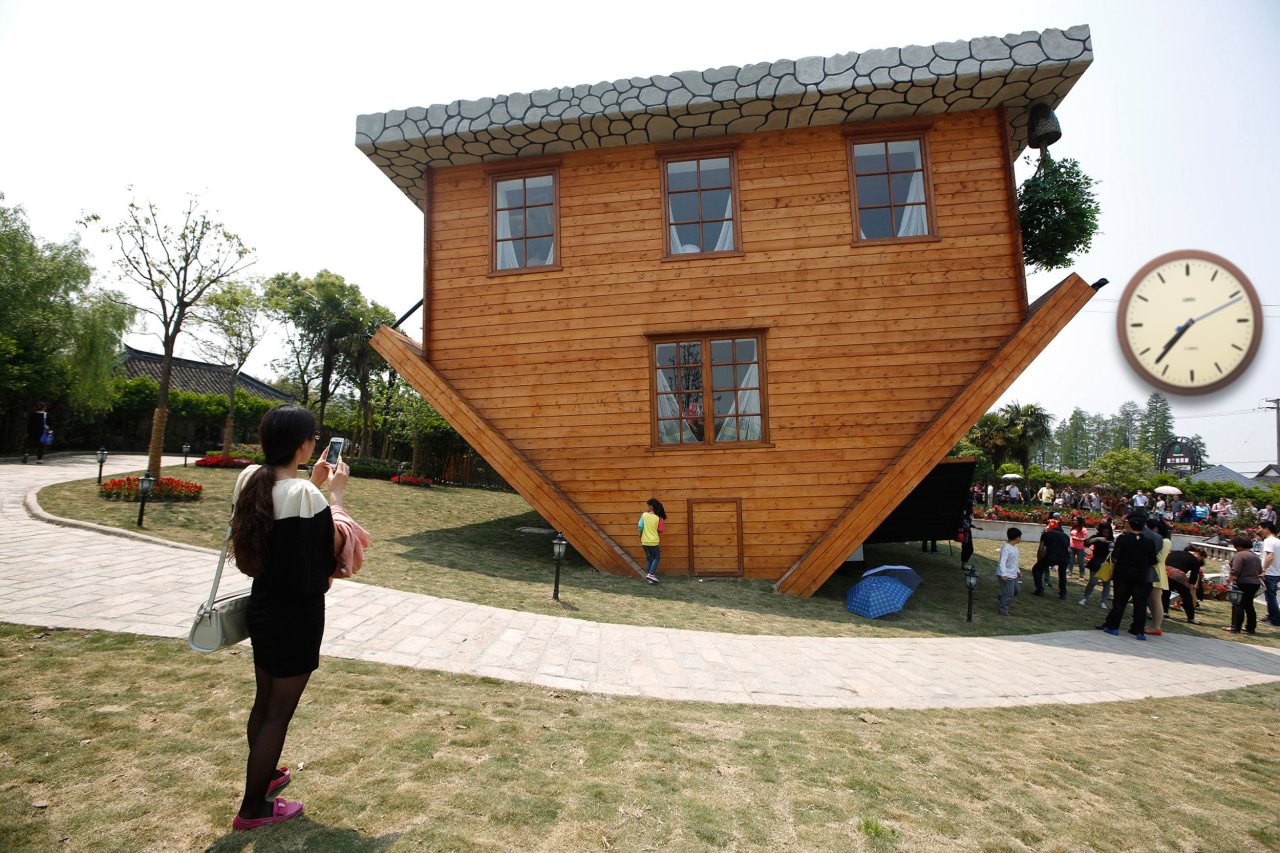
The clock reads 7,37,11
